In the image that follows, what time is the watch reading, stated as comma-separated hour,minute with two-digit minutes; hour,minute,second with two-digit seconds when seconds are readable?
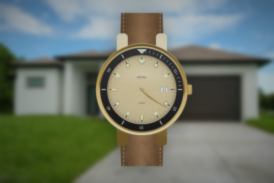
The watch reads 4,21
